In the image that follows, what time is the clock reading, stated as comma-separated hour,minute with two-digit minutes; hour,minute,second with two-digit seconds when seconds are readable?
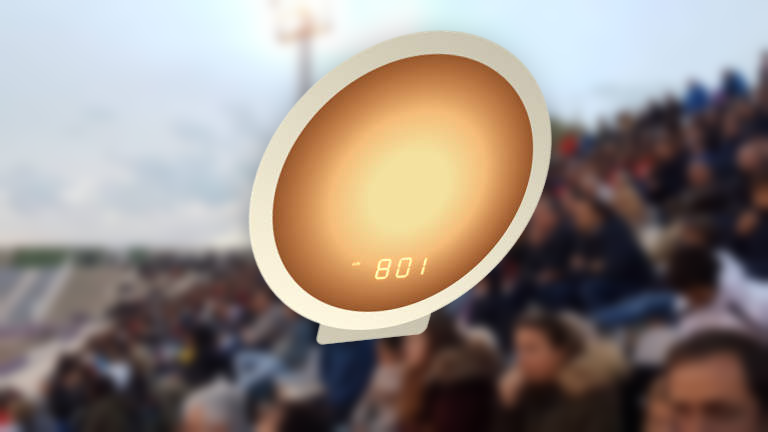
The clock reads 8,01
